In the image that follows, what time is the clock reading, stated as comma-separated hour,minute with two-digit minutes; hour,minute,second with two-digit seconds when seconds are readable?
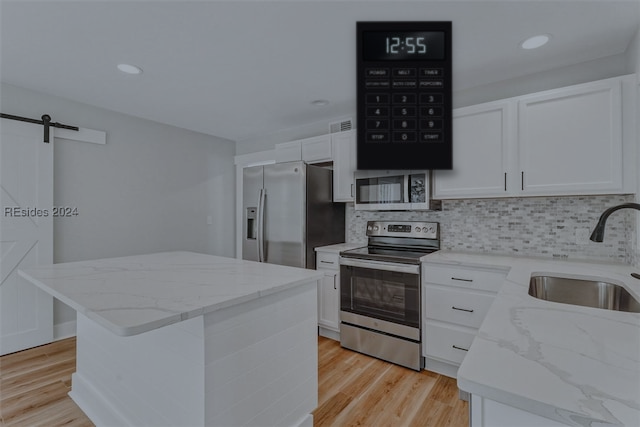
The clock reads 12,55
